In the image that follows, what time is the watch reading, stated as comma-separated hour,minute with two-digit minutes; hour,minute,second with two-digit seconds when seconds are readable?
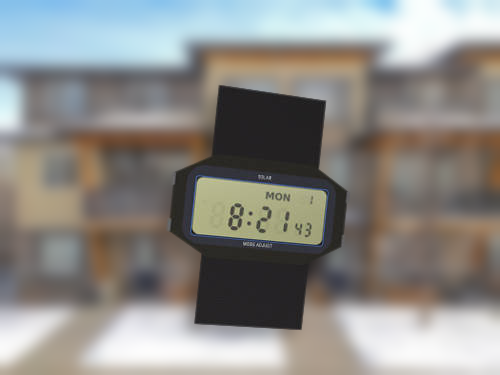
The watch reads 8,21,43
